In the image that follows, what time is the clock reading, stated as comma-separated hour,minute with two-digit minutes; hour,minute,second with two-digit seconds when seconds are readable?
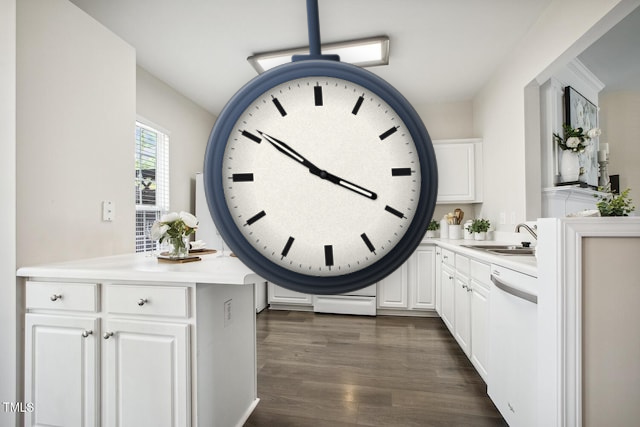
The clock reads 3,51
